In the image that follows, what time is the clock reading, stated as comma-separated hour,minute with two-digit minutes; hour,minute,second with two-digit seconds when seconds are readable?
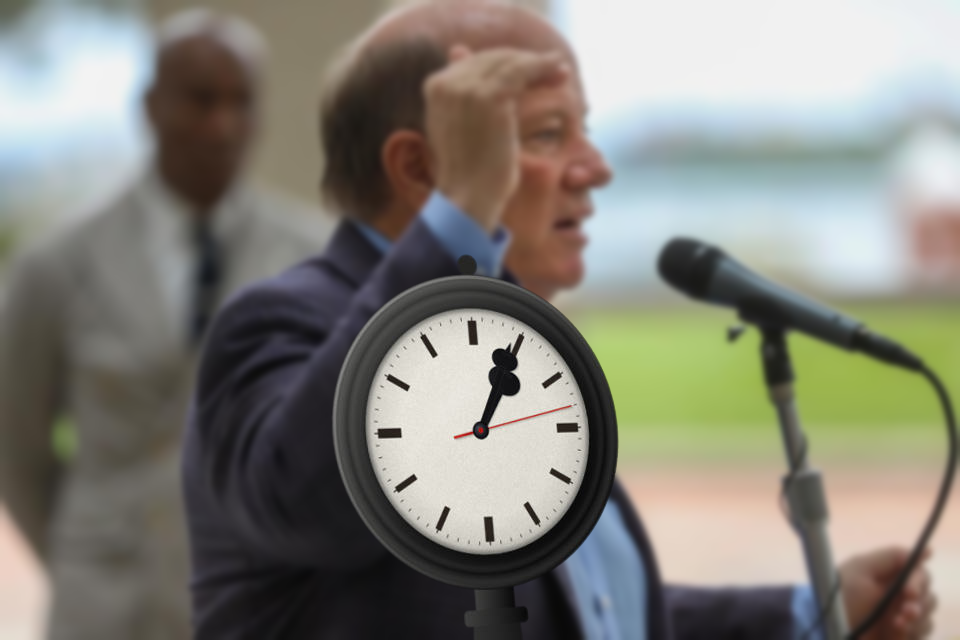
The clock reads 1,04,13
